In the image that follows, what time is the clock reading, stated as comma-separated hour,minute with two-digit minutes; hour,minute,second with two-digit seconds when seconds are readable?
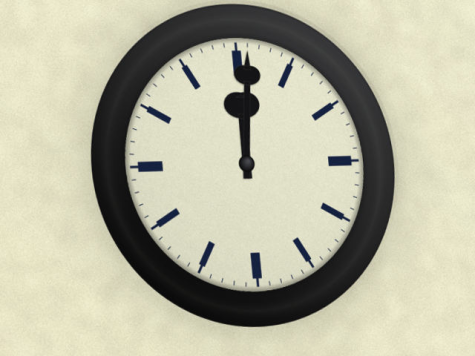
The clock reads 12,01
